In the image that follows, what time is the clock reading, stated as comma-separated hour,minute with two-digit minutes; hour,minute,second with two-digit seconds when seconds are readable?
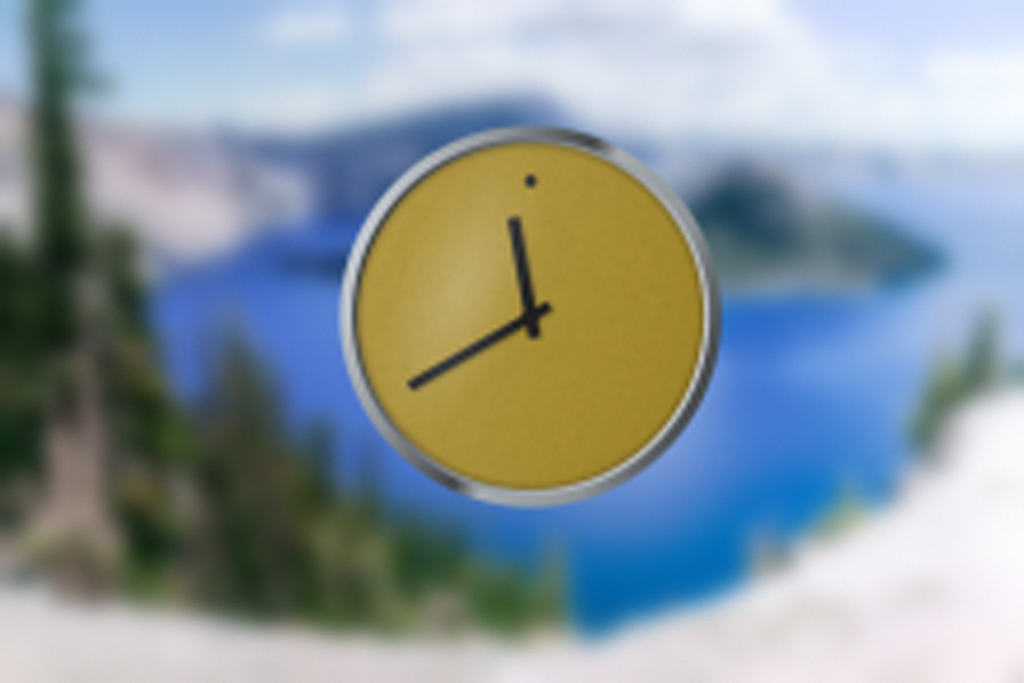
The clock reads 11,40
